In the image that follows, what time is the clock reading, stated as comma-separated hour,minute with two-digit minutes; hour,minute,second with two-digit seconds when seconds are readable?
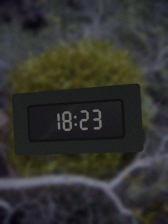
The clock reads 18,23
